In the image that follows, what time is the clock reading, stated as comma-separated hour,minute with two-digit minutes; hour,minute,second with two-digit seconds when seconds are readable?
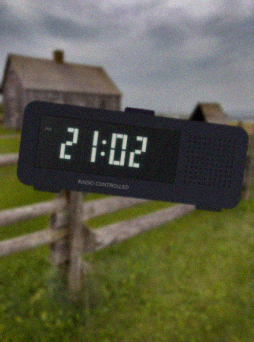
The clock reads 21,02
